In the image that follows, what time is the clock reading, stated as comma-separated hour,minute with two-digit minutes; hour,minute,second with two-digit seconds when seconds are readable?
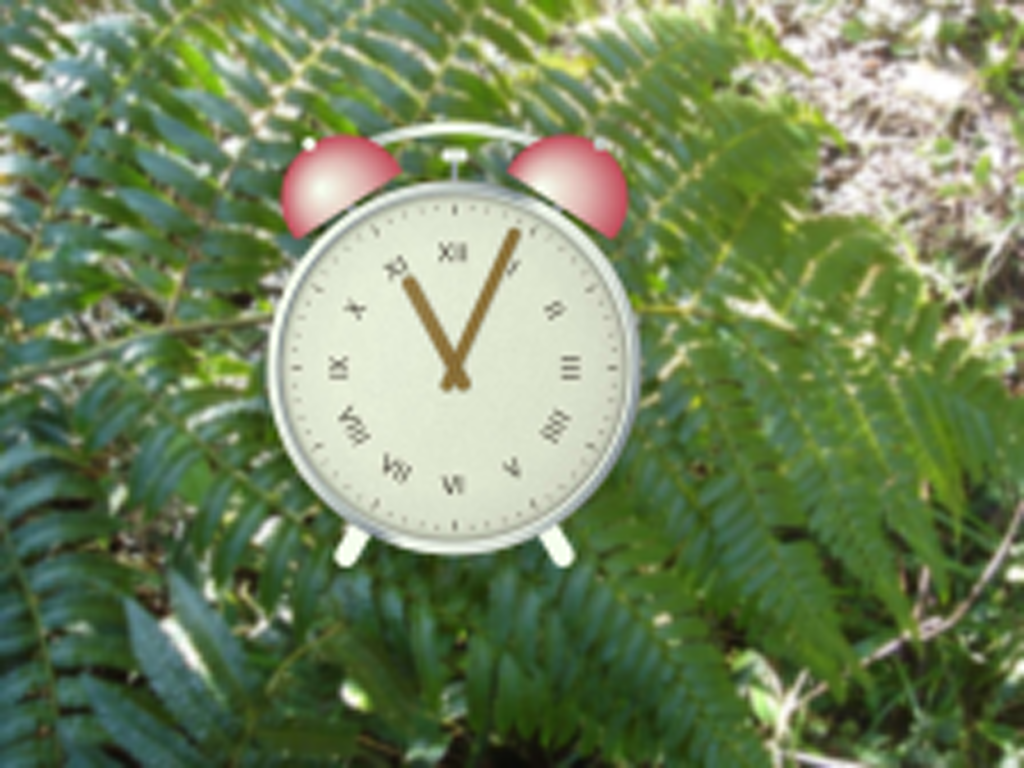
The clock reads 11,04
